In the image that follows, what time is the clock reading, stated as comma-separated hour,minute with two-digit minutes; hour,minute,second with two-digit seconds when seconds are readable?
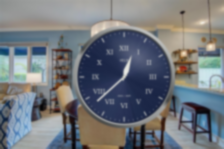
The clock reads 12,38
